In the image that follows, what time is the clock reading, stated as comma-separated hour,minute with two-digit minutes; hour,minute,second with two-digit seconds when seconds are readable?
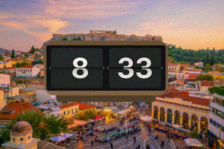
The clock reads 8,33
